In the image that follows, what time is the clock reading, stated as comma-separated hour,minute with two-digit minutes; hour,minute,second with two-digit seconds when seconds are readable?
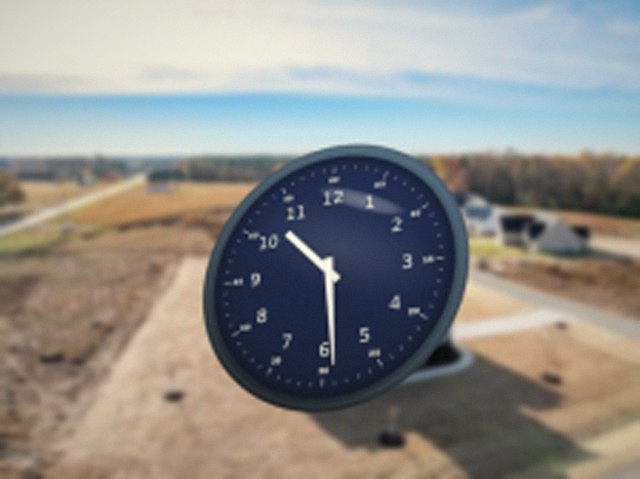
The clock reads 10,29
